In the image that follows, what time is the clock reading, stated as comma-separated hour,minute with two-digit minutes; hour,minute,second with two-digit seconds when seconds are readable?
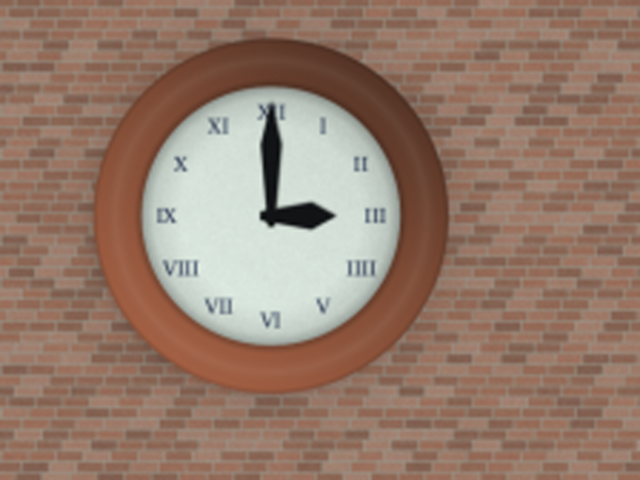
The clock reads 3,00
